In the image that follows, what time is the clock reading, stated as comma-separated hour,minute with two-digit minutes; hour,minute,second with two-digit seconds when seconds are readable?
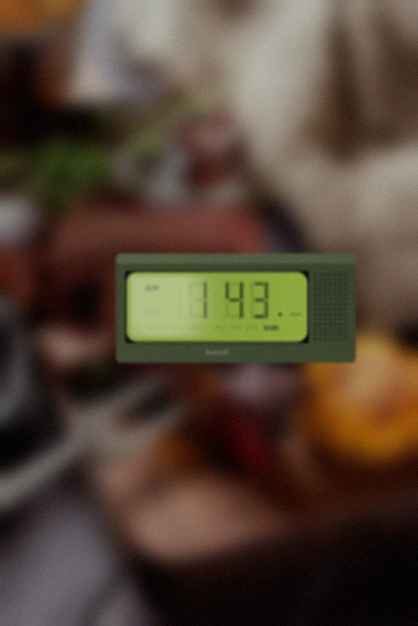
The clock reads 1,43
